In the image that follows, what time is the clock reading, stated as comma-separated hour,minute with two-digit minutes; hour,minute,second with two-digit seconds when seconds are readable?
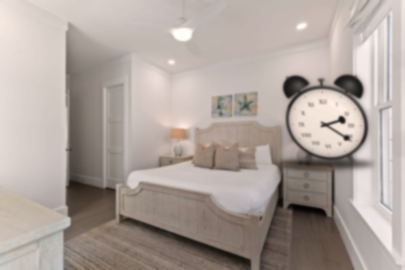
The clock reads 2,21
